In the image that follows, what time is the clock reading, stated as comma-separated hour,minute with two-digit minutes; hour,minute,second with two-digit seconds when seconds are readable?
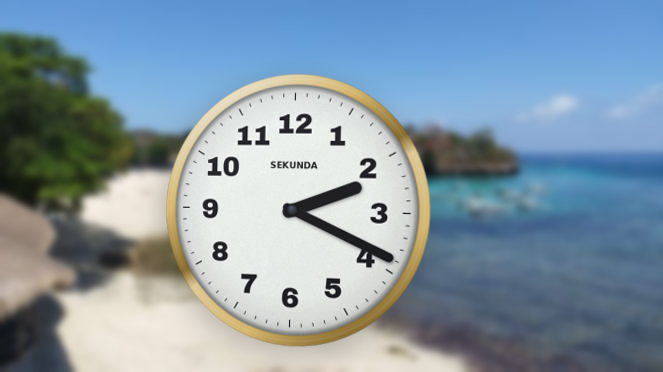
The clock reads 2,19
